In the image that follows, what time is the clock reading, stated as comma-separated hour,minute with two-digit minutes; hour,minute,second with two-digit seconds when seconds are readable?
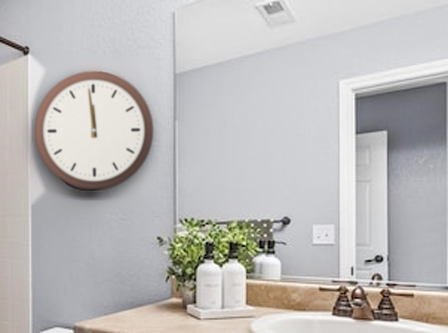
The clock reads 11,59
